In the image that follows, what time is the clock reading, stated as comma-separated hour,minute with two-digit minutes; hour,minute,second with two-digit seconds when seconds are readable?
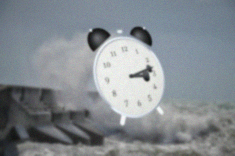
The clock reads 3,13
